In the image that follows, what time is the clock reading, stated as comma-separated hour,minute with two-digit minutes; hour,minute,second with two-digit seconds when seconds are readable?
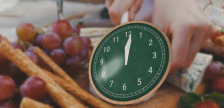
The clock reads 12,01
